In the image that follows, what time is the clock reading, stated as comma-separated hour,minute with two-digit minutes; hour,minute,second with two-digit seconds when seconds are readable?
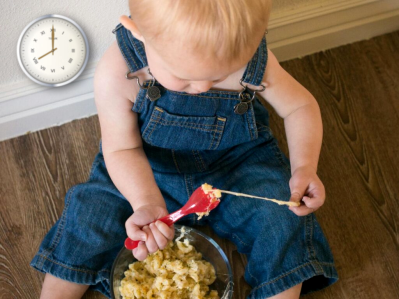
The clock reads 8,00
